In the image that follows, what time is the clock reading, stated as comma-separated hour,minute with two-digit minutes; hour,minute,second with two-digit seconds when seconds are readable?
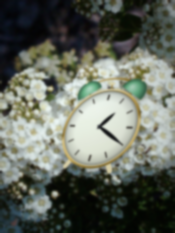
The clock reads 1,20
